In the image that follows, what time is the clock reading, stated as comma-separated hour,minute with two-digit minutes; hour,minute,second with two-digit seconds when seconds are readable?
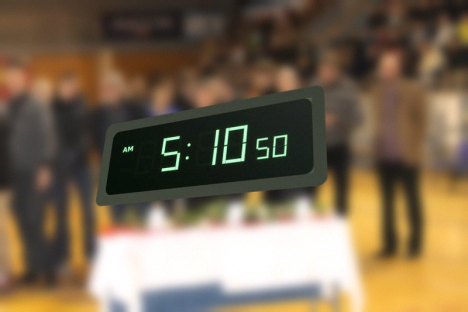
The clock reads 5,10,50
